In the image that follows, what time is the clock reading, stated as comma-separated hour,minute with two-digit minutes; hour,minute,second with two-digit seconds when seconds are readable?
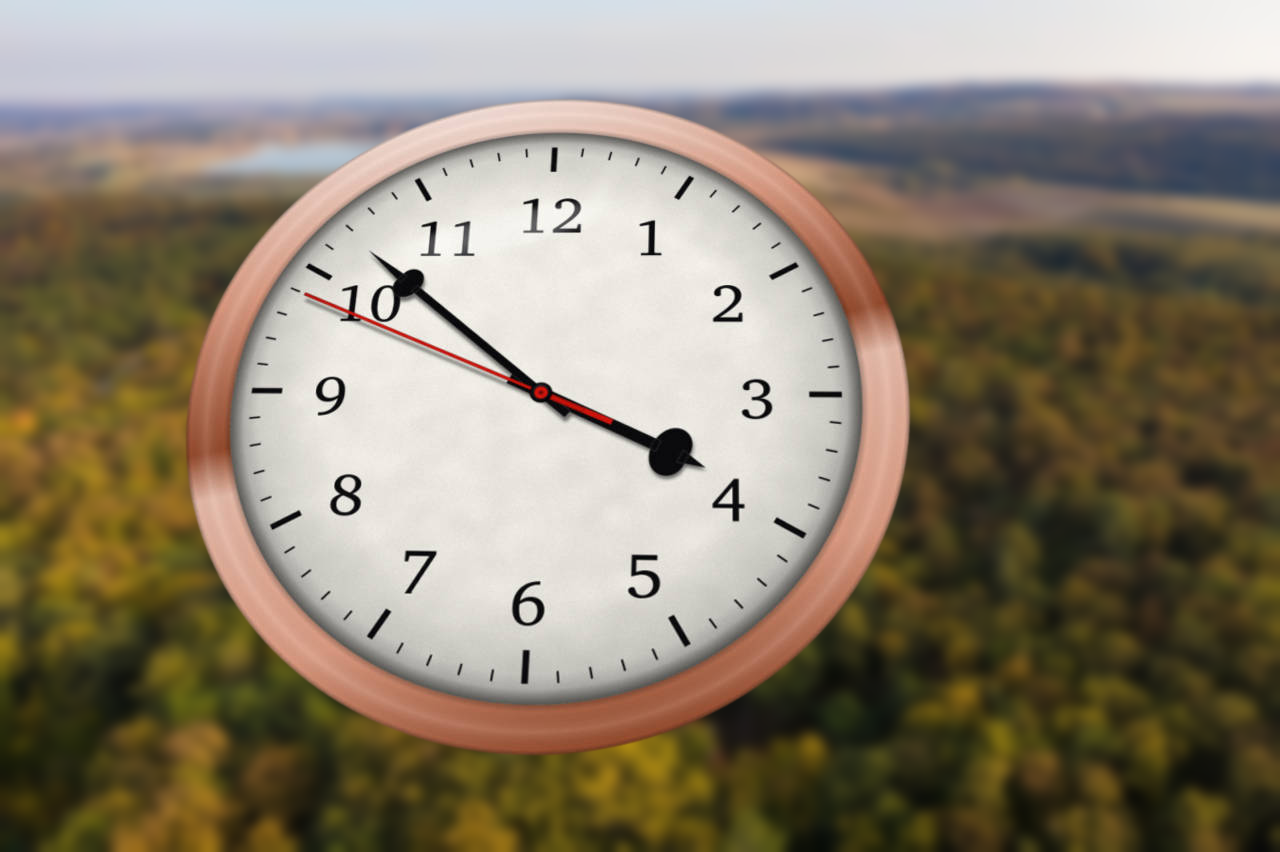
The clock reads 3,51,49
